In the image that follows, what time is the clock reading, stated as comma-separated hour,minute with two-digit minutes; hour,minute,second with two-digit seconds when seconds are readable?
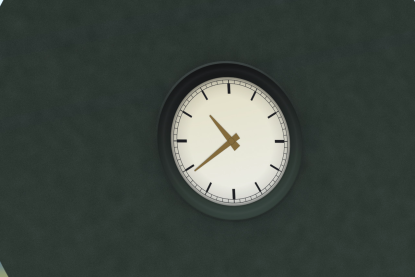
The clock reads 10,39
